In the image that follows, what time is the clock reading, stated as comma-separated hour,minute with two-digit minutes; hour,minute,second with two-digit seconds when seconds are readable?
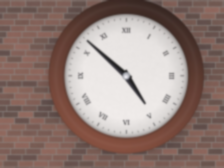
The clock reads 4,52
